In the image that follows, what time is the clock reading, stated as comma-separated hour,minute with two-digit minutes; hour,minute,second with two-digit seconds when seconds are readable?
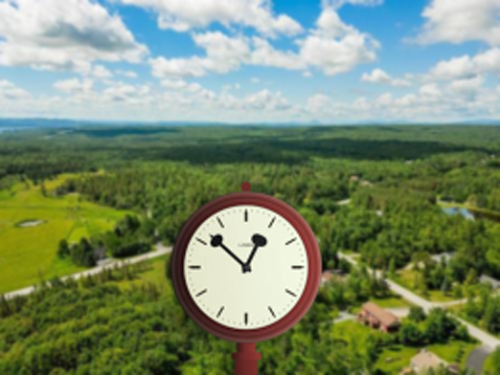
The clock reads 12,52
